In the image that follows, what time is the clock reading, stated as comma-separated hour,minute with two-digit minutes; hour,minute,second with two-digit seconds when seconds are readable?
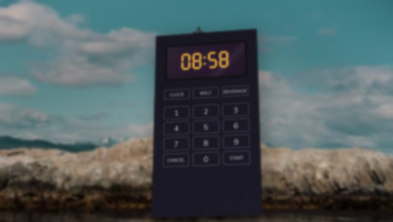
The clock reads 8,58
